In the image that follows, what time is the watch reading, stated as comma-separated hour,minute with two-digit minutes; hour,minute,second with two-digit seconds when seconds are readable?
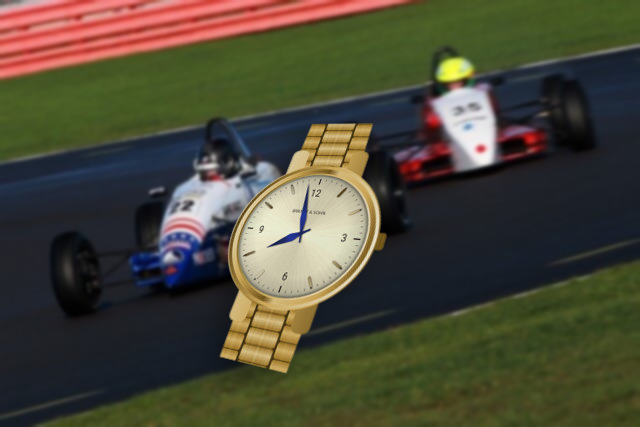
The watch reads 7,58
